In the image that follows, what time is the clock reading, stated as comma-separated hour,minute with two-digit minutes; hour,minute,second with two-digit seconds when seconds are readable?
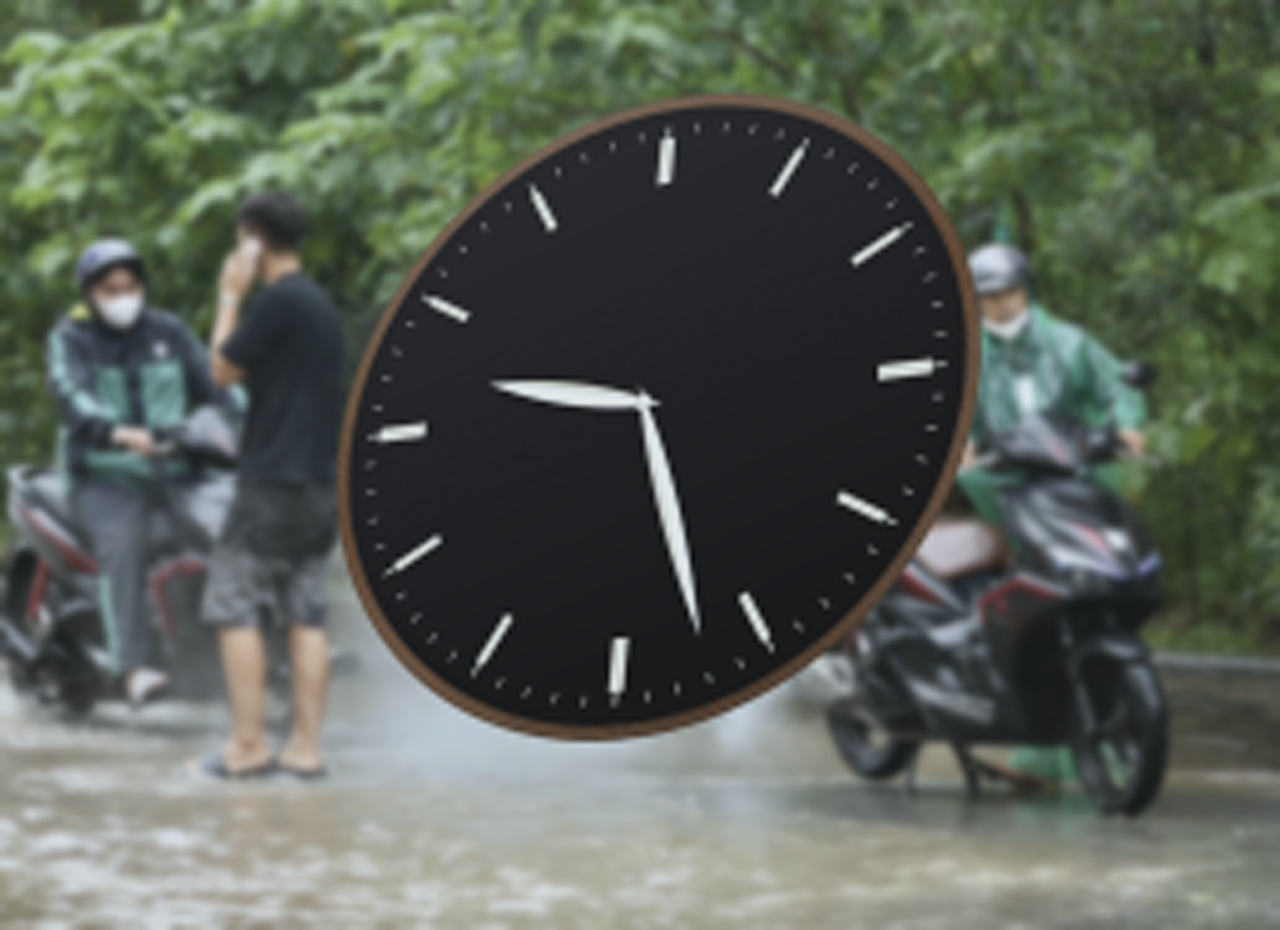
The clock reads 9,27
